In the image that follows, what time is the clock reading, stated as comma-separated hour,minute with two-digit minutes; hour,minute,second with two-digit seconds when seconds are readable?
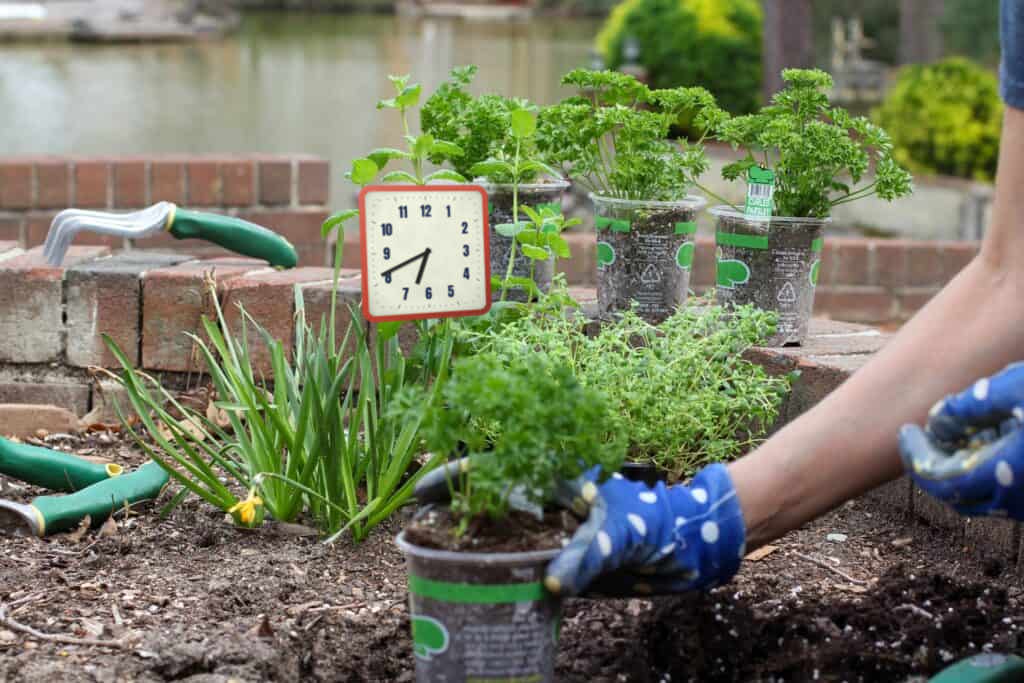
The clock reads 6,41
